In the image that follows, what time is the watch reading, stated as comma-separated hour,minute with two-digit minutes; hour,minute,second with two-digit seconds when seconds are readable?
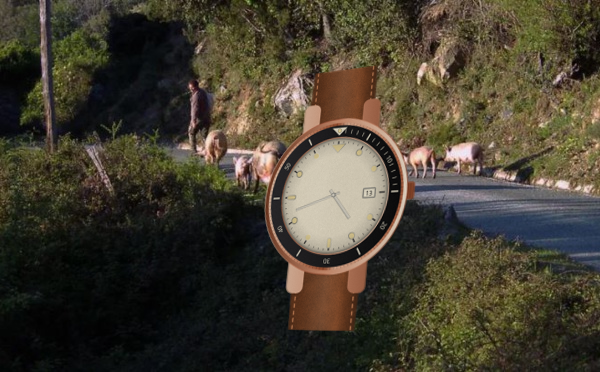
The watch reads 4,42
